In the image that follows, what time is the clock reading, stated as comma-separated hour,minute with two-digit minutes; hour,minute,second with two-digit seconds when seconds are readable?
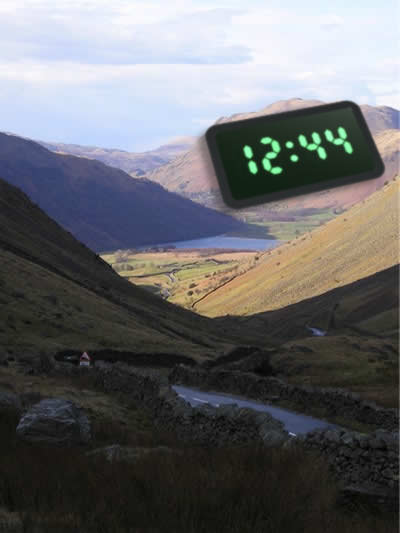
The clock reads 12,44
